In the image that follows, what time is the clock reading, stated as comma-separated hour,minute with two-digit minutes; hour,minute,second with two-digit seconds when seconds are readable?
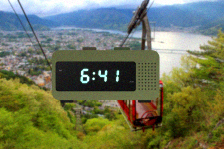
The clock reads 6,41
